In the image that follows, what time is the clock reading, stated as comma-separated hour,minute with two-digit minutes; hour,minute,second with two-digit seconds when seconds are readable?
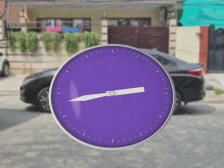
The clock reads 2,43
